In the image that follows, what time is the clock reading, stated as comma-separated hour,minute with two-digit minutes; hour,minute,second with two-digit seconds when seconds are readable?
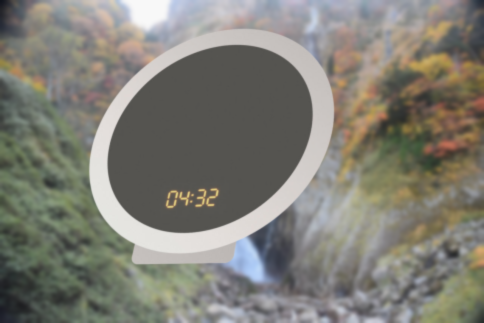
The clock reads 4,32
